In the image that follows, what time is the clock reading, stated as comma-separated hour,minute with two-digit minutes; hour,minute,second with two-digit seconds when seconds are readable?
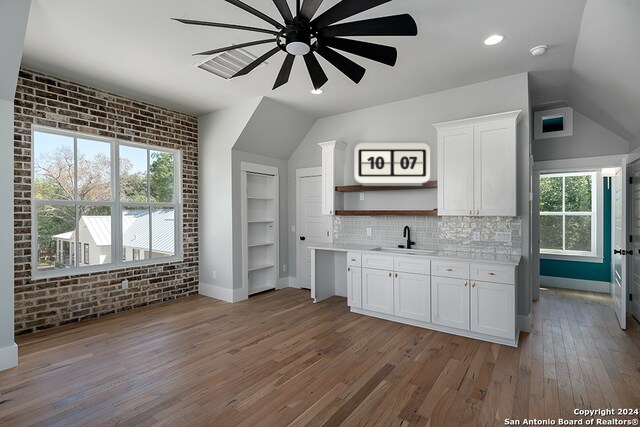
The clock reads 10,07
